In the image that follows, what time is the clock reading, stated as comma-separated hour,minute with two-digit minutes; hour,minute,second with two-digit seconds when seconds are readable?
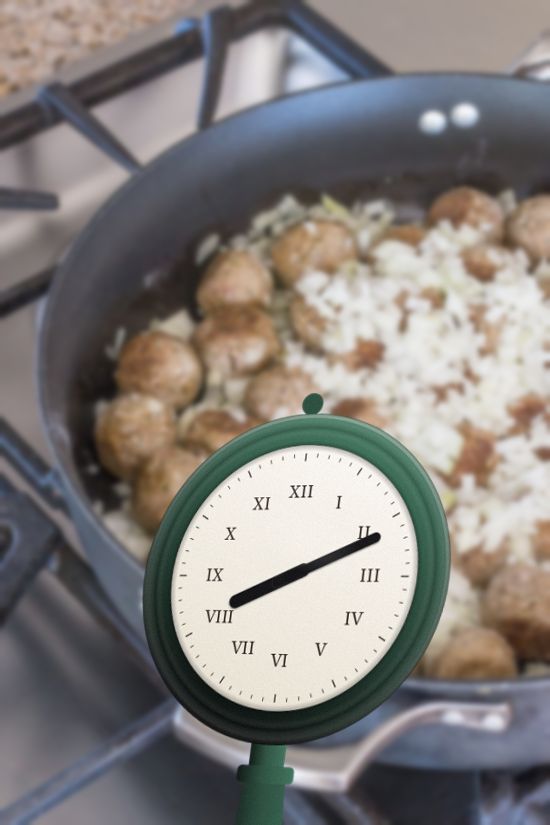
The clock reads 8,11
